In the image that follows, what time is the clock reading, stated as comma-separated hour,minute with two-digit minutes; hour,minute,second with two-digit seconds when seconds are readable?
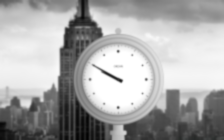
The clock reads 9,50
